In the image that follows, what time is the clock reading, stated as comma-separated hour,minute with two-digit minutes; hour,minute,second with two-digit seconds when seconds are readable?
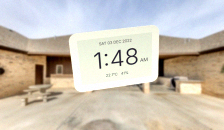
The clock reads 1,48
